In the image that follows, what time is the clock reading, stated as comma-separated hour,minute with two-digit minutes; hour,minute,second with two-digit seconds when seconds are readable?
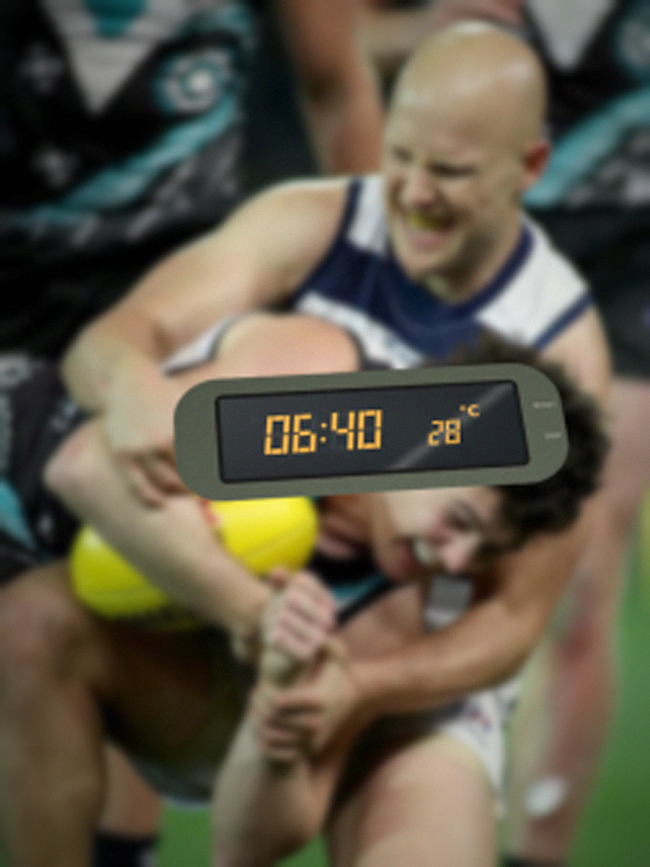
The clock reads 6,40
